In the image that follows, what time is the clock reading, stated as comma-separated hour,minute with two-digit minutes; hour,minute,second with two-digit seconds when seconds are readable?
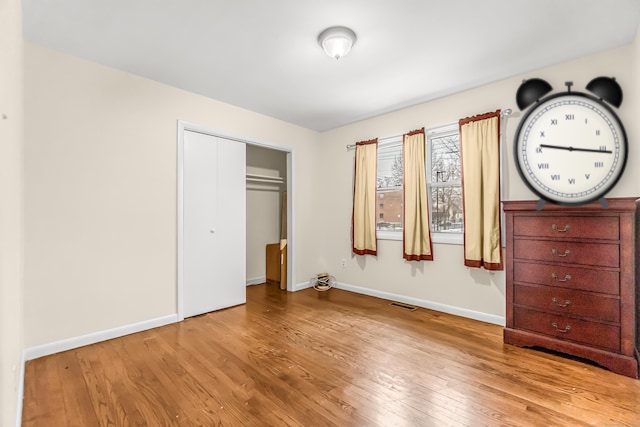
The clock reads 9,16
